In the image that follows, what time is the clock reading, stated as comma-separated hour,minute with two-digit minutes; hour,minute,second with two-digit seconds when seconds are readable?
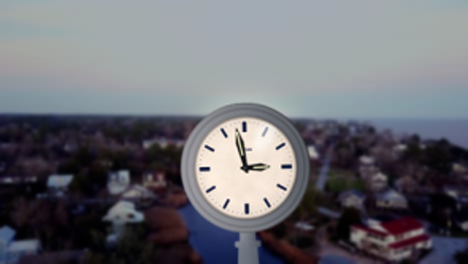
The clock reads 2,58
